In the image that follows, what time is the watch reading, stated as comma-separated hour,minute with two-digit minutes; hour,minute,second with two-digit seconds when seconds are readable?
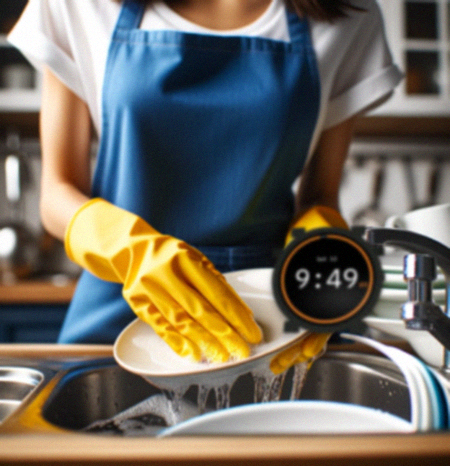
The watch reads 9,49
